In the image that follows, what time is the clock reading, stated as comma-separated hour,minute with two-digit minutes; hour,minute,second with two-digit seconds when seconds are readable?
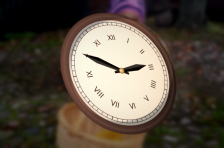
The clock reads 2,50
